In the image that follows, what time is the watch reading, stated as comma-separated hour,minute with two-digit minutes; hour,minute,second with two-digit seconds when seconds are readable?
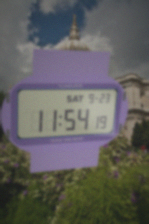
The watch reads 11,54,19
